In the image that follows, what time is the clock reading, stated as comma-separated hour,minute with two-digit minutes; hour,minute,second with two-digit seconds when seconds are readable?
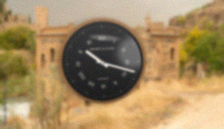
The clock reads 10,18
